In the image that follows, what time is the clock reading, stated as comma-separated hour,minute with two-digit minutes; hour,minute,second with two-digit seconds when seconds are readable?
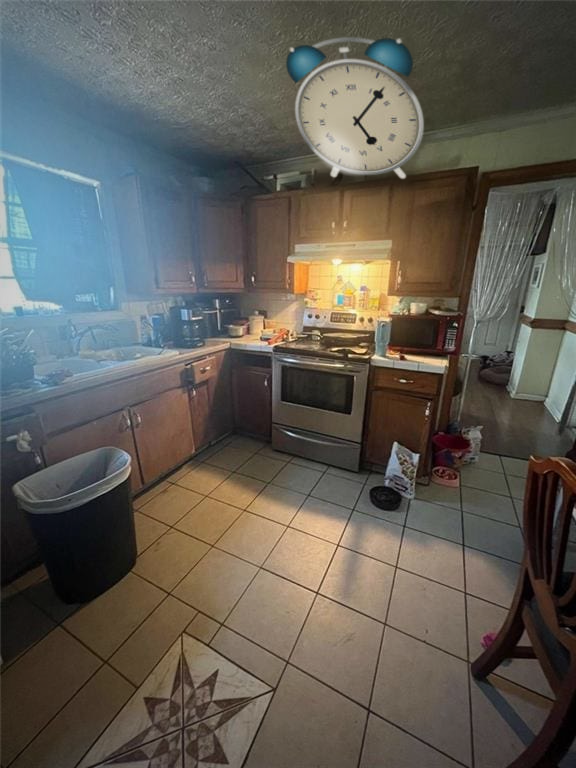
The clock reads 5,07
